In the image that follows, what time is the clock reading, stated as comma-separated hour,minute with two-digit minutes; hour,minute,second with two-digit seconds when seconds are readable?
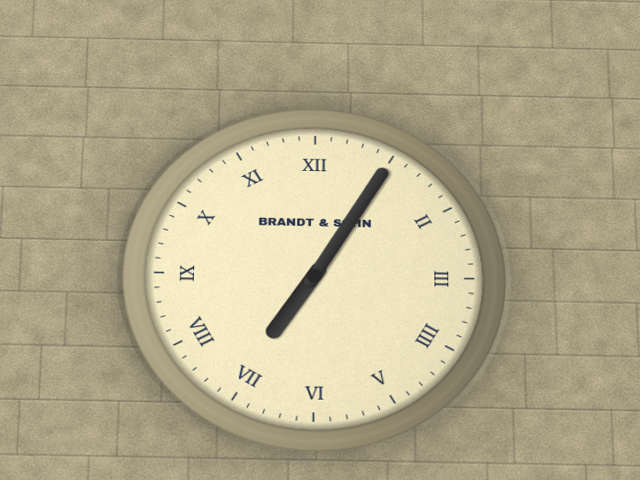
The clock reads 7,05
